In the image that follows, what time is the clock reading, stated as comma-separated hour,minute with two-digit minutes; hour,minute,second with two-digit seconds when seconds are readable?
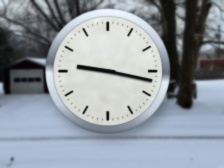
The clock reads 9,17
